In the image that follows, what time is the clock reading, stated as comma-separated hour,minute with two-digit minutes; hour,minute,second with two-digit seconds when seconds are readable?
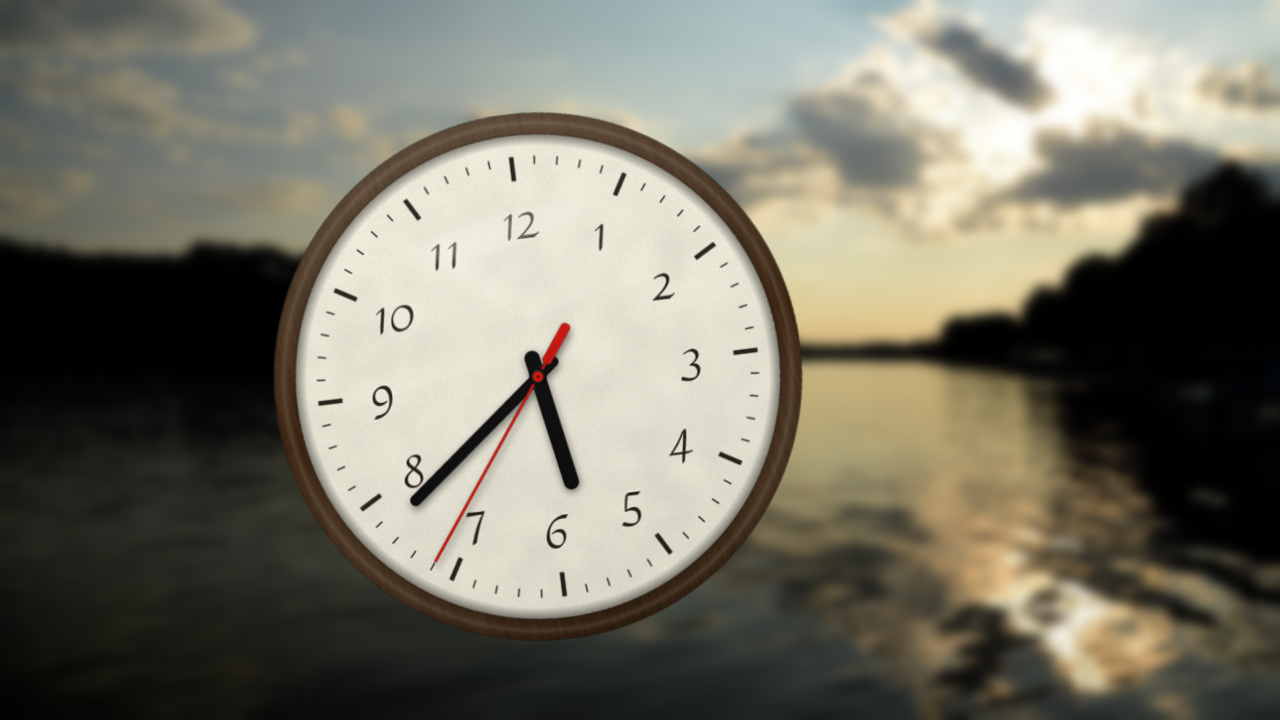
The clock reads 5,38,36
